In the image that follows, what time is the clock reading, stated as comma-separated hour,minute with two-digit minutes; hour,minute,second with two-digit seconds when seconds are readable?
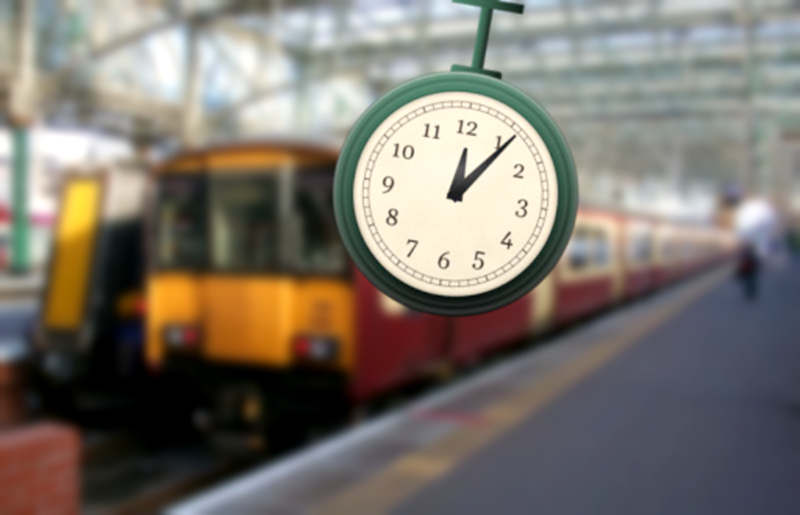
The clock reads 12,06
